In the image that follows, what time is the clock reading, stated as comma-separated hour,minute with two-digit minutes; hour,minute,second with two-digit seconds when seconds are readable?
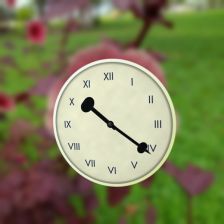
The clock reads 10,21
